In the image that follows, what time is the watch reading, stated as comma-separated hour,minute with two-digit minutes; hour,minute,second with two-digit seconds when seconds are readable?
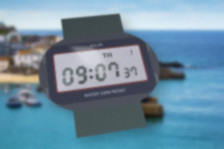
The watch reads 9,07,37
